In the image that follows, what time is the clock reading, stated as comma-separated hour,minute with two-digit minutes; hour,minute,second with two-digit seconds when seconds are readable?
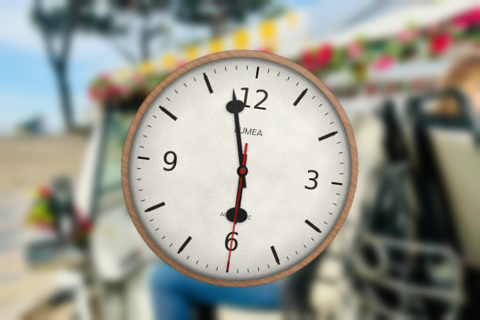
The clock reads 5,57,30
